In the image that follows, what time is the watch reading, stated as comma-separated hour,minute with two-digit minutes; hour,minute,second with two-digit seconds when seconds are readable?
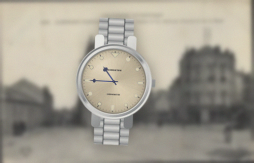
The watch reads 10,45
